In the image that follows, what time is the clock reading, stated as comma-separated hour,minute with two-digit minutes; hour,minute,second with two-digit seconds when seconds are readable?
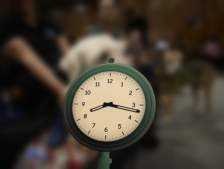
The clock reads 8,17
